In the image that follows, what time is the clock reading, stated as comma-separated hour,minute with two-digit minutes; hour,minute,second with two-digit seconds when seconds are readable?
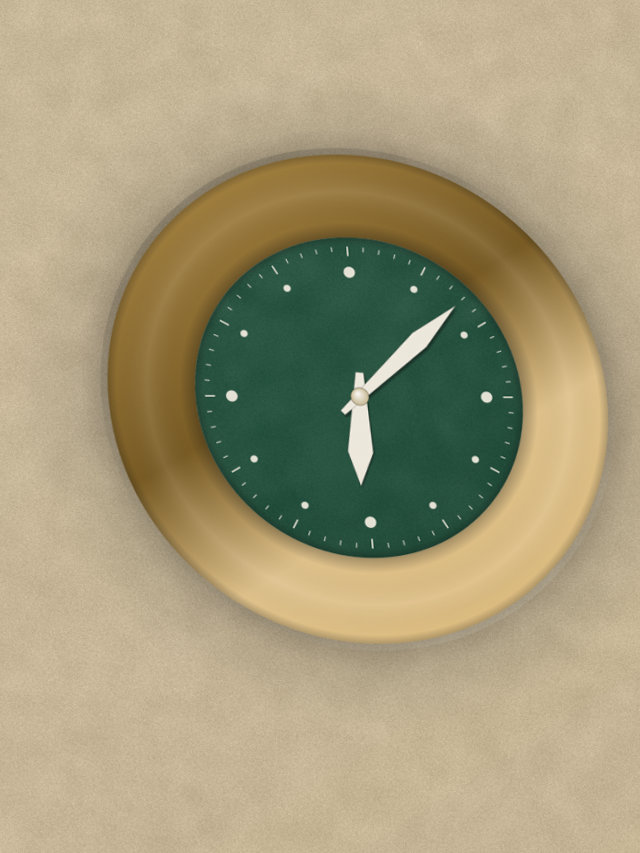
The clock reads 6,08
